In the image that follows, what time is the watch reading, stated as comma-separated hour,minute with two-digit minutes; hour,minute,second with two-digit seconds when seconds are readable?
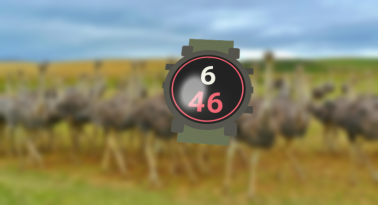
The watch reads 6,46
